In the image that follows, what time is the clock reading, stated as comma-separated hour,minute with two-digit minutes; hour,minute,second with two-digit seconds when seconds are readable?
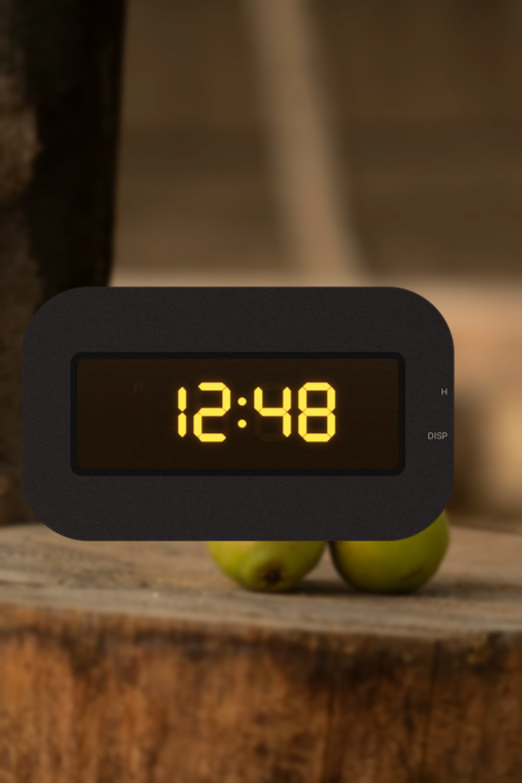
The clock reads 12,48
